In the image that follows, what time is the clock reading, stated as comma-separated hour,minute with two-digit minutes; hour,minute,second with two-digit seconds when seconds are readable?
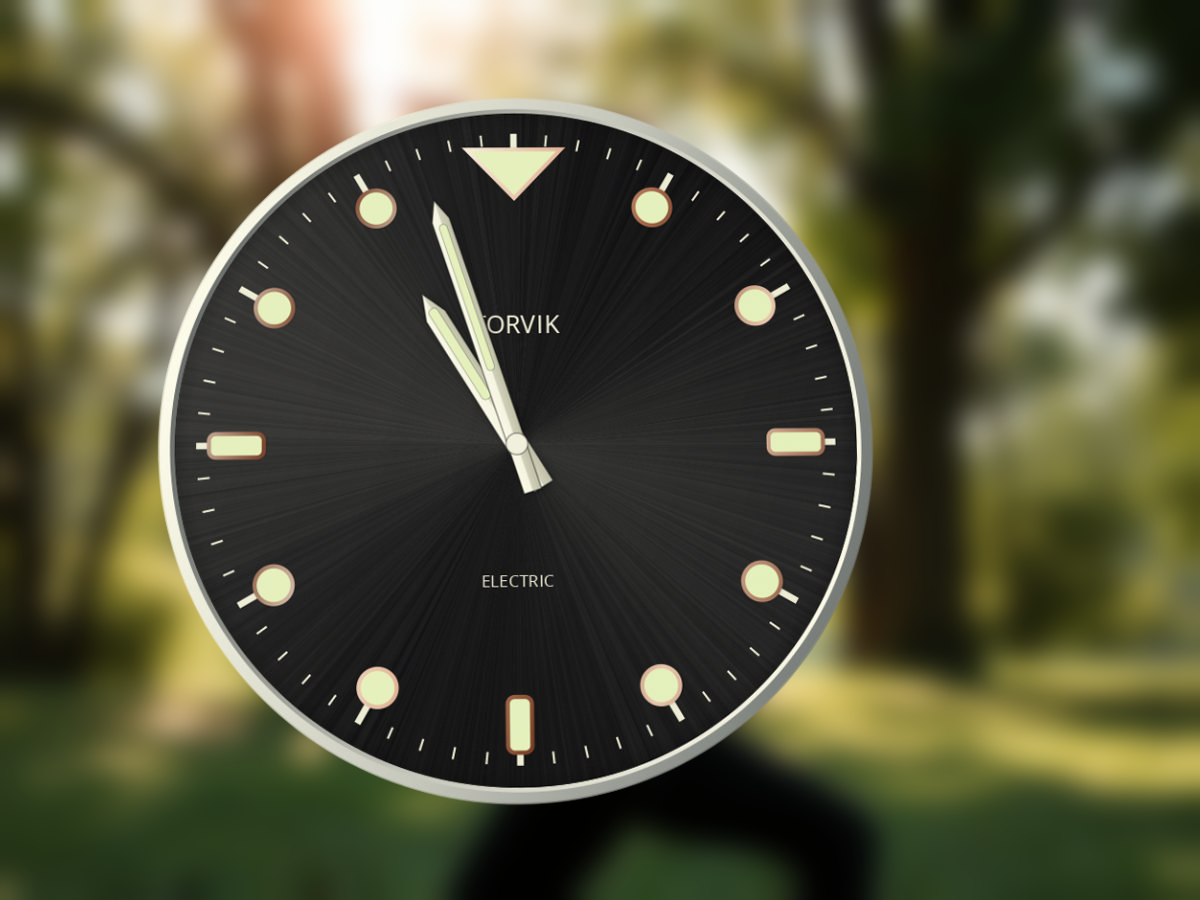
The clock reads 10,57
